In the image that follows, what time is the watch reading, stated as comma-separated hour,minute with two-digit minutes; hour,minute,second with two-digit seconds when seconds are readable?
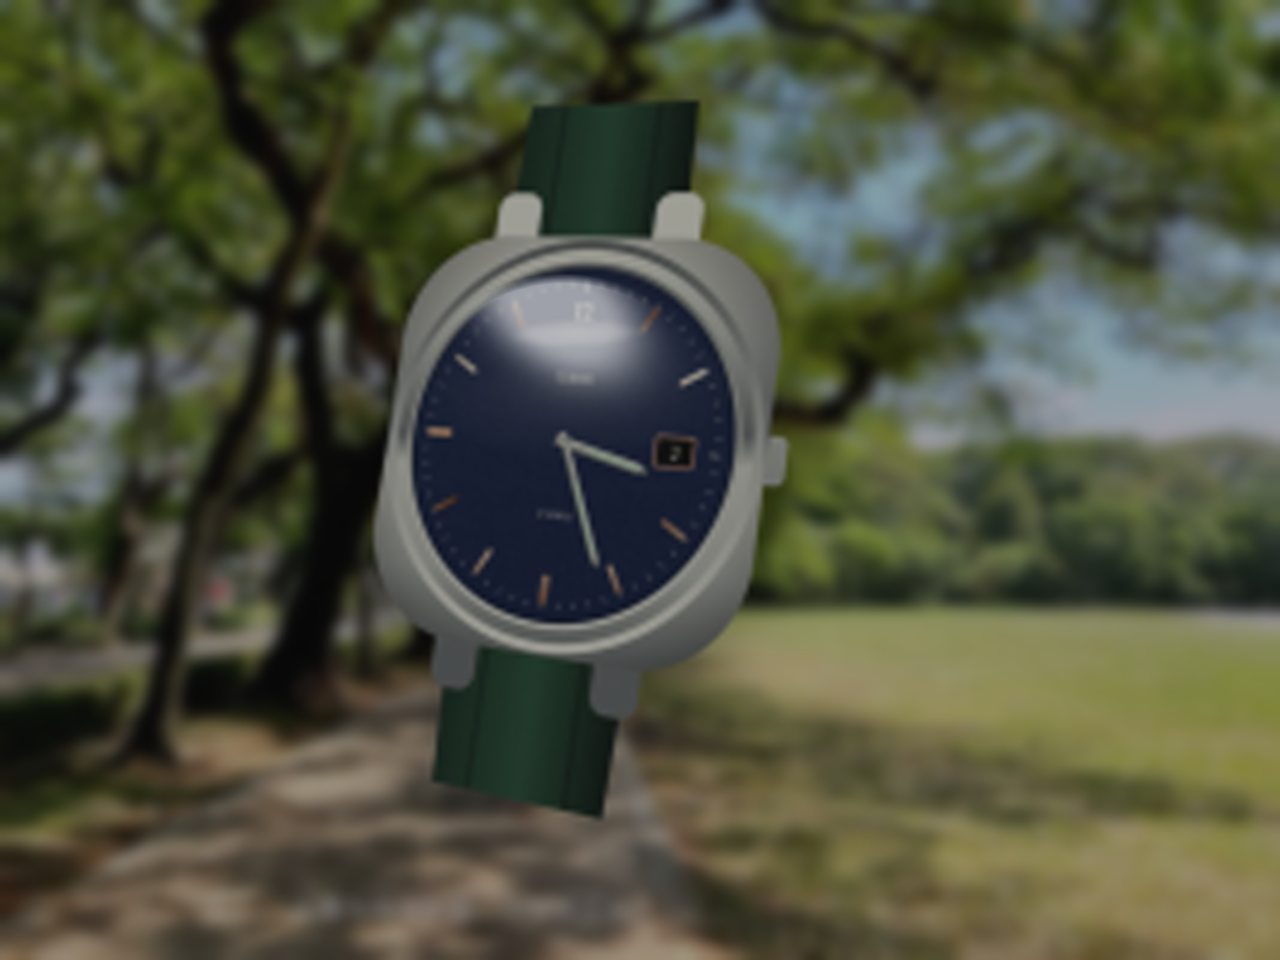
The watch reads 3,26
